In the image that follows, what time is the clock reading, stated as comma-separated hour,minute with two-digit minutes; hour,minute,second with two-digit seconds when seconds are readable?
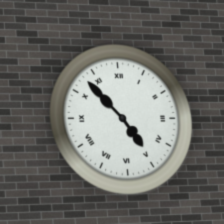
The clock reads 4,53
